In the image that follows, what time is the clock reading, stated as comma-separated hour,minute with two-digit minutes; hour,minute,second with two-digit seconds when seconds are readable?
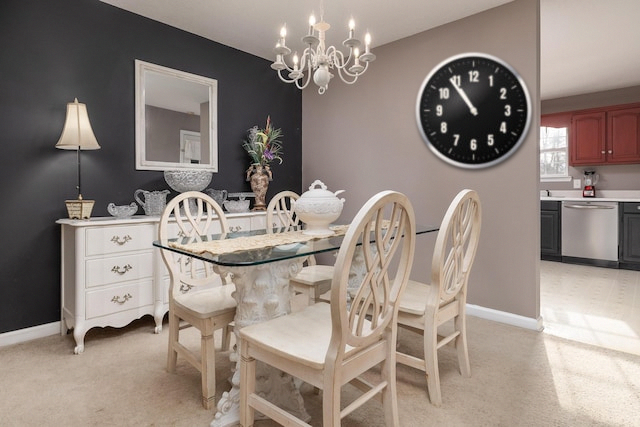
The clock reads 10,54
